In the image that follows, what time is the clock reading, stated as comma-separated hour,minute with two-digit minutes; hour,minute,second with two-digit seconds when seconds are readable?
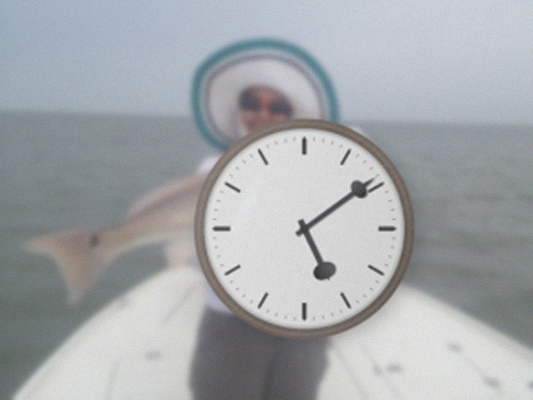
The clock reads 5,09
